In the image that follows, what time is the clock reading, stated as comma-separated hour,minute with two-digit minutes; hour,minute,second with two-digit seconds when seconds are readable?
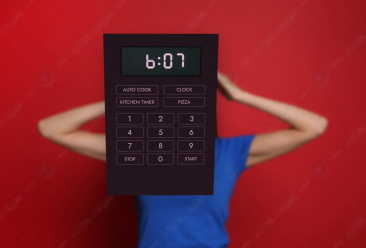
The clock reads 6,07
